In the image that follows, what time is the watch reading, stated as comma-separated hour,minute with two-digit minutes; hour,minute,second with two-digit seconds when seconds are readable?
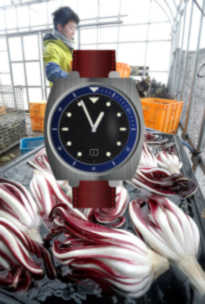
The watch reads 12,56
